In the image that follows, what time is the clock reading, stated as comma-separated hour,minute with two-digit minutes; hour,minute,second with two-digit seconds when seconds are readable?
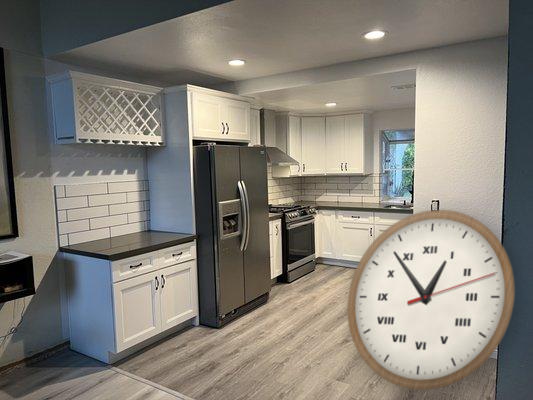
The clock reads 12,53,12
